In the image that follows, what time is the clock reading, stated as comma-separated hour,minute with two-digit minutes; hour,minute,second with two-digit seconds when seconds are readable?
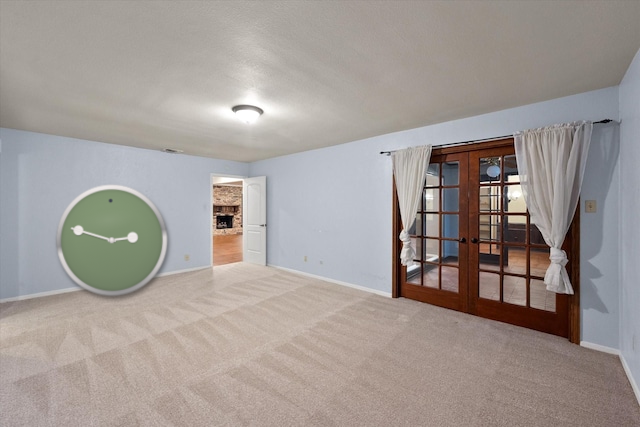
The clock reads 2,48
